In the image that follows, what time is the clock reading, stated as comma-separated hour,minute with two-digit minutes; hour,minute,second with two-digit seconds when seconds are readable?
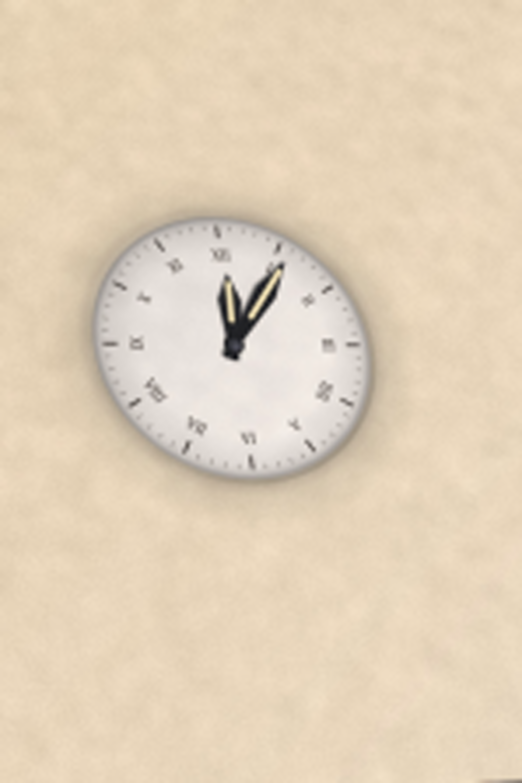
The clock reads 12,06
